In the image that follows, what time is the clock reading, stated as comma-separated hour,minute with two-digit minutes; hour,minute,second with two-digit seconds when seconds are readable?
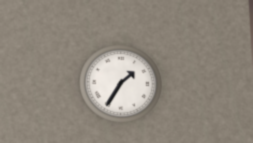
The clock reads 1,35
